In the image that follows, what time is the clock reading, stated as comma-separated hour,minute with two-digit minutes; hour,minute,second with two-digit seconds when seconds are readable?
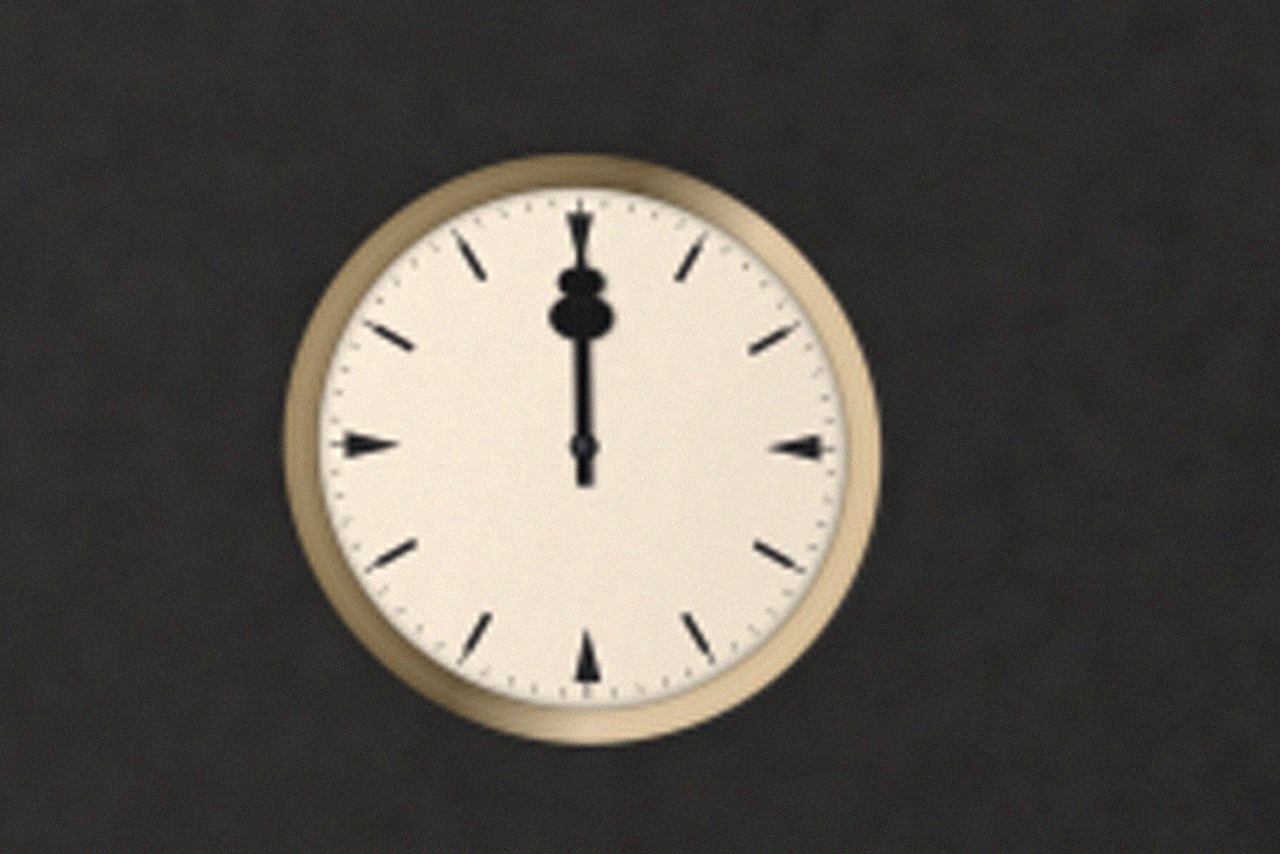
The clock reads 12,00
